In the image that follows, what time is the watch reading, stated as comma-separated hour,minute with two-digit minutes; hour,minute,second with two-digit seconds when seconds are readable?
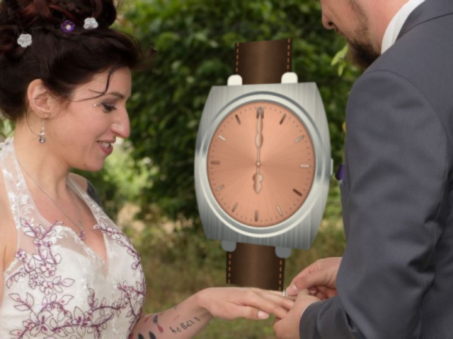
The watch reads 6,00
